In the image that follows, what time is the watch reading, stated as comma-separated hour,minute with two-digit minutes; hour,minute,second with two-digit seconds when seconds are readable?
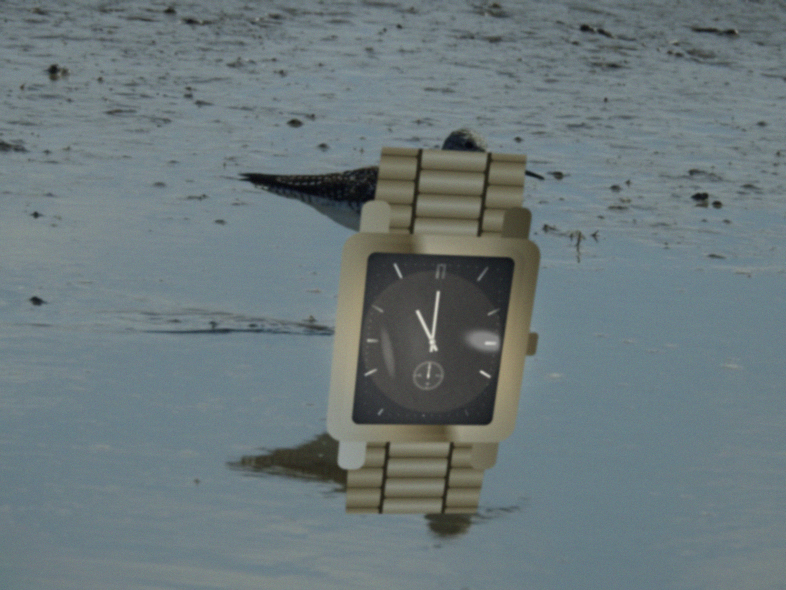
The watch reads 11,00
